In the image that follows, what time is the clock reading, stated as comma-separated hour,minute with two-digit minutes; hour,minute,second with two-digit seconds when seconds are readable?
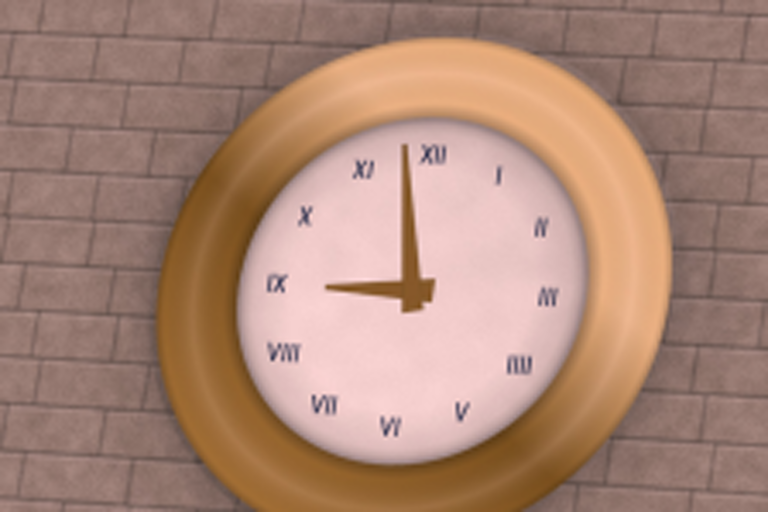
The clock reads 8,58
